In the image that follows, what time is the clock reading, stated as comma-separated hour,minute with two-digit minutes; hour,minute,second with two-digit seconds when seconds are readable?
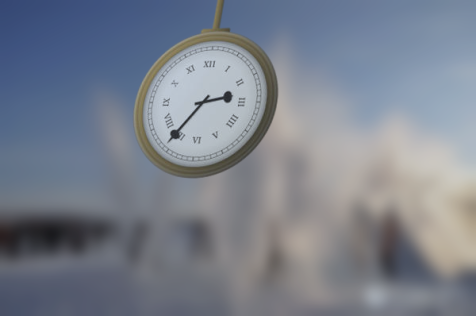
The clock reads 2,36
